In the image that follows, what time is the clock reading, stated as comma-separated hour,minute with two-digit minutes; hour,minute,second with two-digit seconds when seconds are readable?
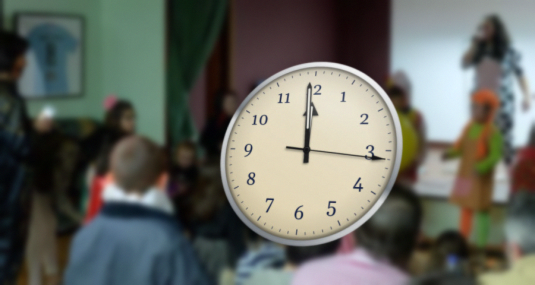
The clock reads 11,59,16
